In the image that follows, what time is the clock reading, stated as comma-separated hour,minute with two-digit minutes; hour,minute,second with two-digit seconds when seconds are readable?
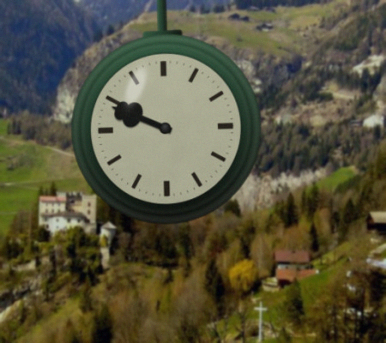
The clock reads 9,49
